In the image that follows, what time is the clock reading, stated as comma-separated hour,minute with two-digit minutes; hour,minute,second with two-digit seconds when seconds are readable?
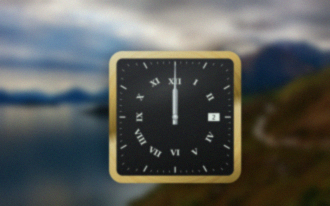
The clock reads 12,00
